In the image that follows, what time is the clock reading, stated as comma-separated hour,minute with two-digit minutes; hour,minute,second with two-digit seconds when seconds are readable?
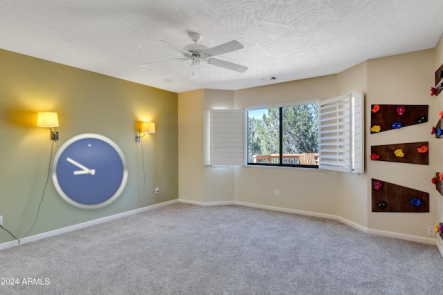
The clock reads 8,50
